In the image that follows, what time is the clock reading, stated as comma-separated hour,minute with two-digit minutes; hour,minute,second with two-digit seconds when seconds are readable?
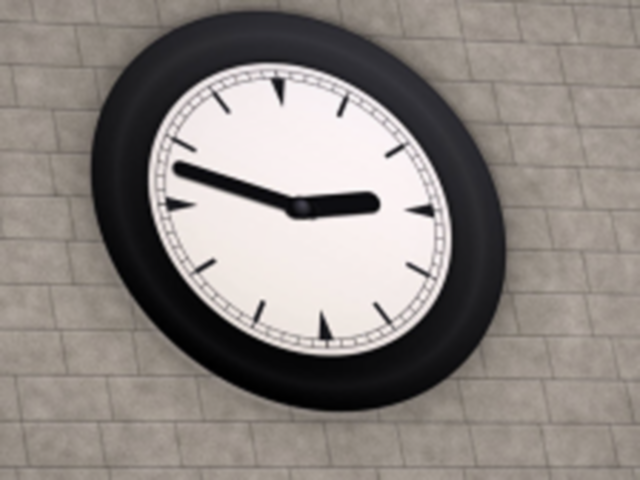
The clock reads 2,48
